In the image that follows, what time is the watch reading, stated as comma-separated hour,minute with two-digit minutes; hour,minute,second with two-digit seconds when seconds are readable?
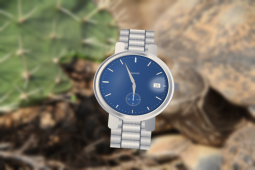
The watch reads 5,56
